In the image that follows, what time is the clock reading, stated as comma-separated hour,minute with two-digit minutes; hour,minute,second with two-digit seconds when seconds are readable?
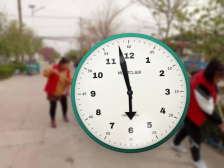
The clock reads 5,58
